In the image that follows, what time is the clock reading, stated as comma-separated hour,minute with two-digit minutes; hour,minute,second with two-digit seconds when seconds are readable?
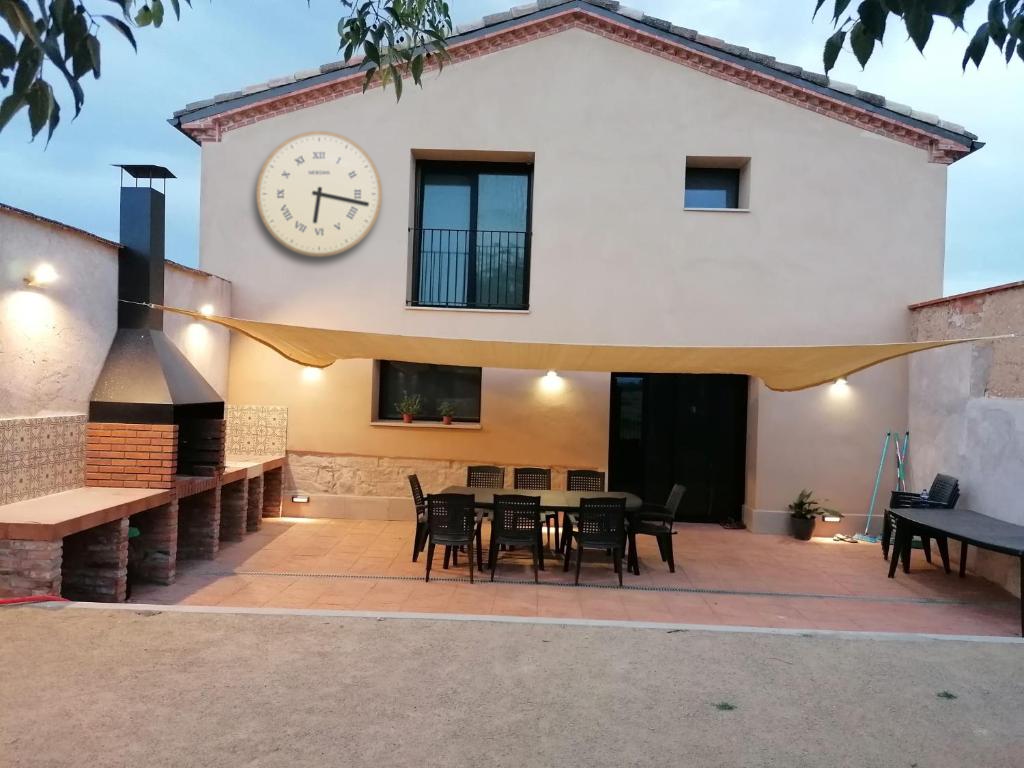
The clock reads 6,17
